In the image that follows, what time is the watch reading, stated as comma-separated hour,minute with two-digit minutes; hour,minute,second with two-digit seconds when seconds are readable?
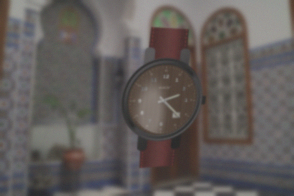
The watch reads 2,22
